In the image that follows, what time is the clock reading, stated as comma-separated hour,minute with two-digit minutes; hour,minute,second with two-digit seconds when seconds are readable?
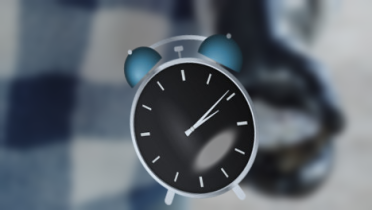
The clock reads 2,09
